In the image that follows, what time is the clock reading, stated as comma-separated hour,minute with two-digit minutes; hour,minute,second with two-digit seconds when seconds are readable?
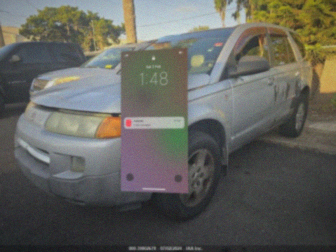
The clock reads 1,48
